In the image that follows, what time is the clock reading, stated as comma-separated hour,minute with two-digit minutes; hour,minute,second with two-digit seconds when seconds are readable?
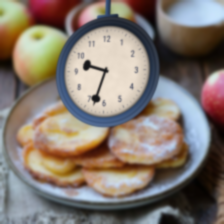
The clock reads 9,33
